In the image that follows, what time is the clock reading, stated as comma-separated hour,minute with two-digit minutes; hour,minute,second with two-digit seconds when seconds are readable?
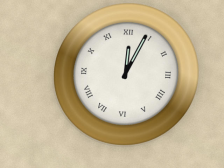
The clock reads 12,04
